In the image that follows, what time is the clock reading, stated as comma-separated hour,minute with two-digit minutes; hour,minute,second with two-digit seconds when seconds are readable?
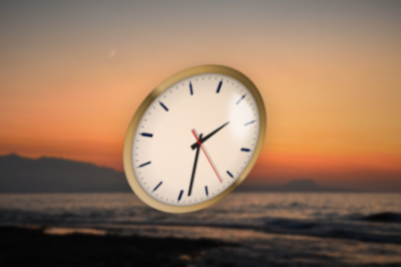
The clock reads 1,28,22
